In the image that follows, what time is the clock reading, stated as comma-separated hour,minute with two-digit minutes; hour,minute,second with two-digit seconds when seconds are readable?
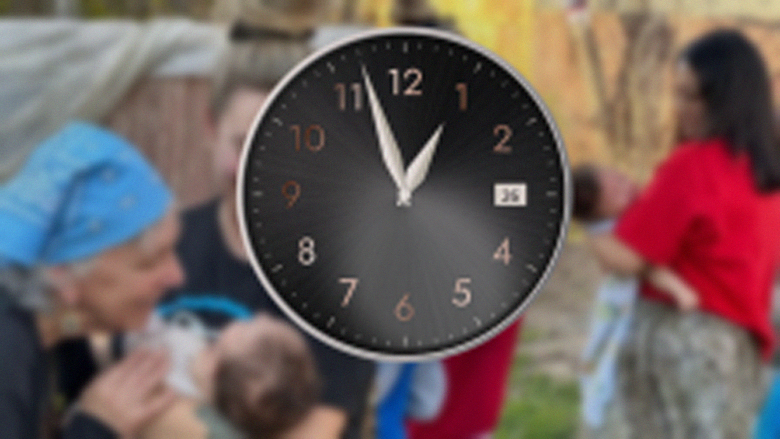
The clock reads 12,57
